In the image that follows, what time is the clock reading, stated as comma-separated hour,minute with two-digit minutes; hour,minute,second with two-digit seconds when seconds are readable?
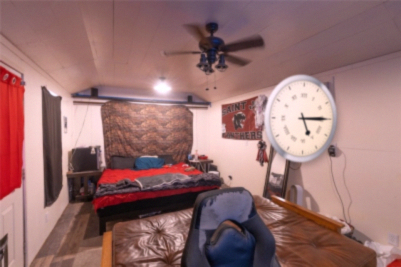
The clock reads 5,15
